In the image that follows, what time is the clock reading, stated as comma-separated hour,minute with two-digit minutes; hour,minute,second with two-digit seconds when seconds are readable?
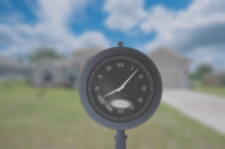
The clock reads 8,07
